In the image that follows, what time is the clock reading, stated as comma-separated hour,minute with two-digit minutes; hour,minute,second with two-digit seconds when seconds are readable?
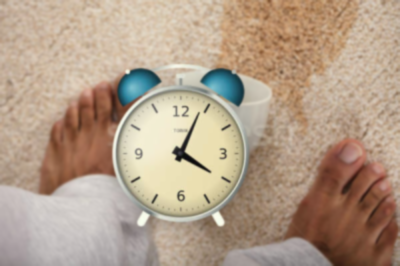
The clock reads 4,04
